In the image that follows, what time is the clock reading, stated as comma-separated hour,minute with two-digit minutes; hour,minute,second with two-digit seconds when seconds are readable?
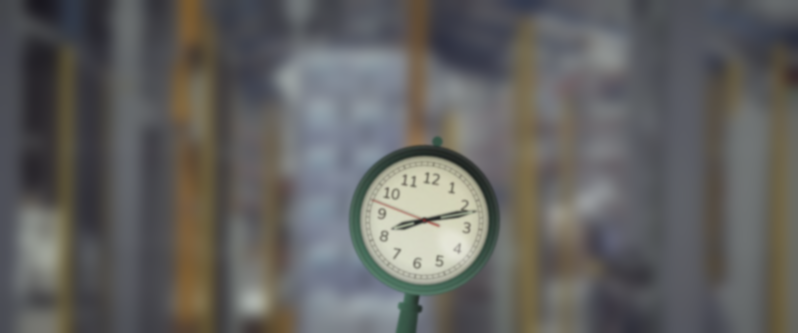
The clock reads 8,11,47
